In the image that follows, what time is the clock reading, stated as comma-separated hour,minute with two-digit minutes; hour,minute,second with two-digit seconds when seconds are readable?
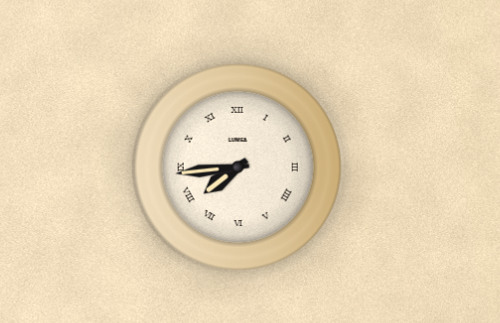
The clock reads 7,44
